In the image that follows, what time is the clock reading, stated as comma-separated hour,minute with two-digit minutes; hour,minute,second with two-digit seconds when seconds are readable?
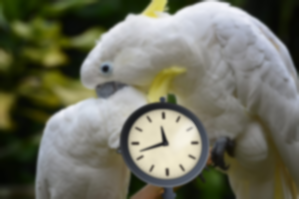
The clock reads 11,42
